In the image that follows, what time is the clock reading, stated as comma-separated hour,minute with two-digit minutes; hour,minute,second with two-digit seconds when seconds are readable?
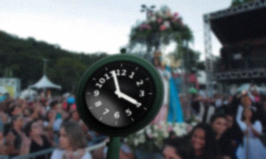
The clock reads 3,57
